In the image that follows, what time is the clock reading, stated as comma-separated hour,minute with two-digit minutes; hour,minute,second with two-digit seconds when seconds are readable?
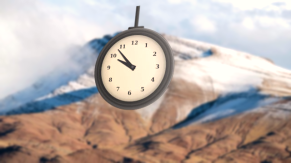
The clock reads 9,53
